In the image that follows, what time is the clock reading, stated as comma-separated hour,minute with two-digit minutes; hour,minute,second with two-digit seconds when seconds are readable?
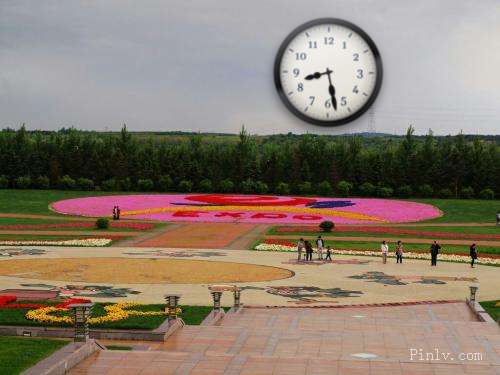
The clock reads 8,28
